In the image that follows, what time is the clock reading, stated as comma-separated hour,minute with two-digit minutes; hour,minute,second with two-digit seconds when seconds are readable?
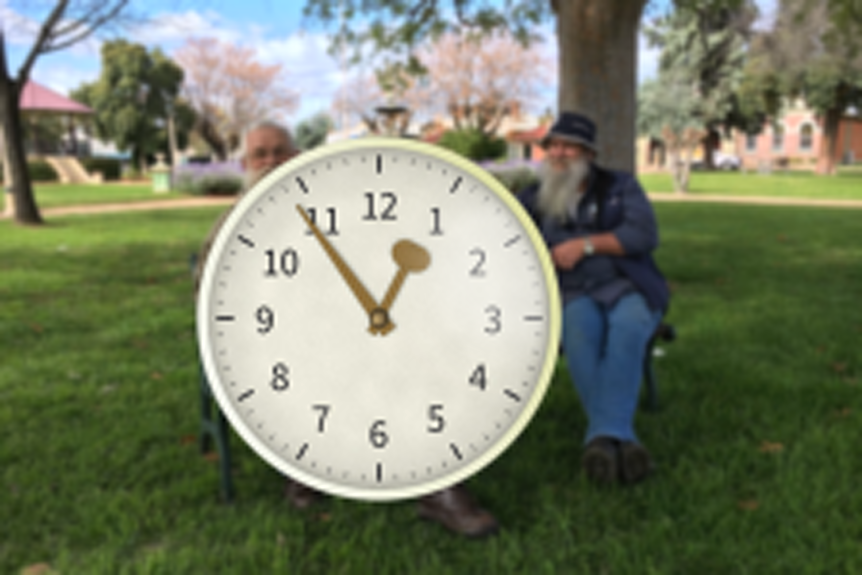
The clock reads 12,54
